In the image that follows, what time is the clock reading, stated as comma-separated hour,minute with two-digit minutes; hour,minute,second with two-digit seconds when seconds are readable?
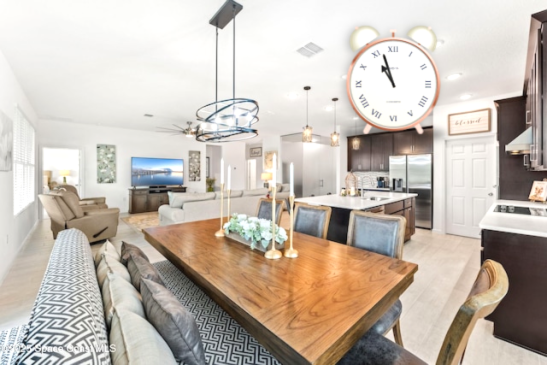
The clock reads 10,57
